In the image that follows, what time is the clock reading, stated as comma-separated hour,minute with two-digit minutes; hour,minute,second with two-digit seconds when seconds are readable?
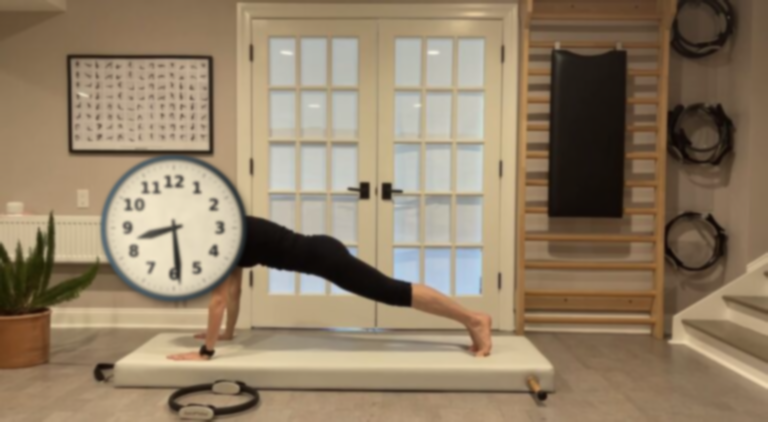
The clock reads 8,29
